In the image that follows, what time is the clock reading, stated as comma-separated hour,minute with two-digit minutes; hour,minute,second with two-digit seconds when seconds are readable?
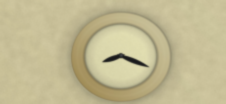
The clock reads 8,19
